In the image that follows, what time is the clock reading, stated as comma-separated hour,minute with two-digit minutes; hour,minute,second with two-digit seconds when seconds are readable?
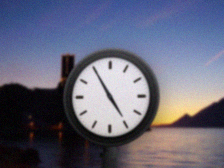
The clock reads 4,55
